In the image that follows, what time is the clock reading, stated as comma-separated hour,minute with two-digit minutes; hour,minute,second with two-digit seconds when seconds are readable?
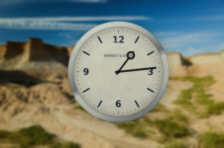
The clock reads 1,14
